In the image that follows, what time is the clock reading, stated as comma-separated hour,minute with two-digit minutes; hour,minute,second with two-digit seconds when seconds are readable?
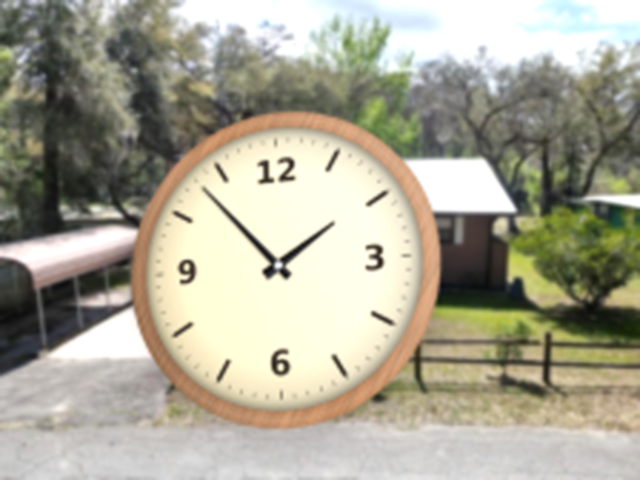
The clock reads 1,53
